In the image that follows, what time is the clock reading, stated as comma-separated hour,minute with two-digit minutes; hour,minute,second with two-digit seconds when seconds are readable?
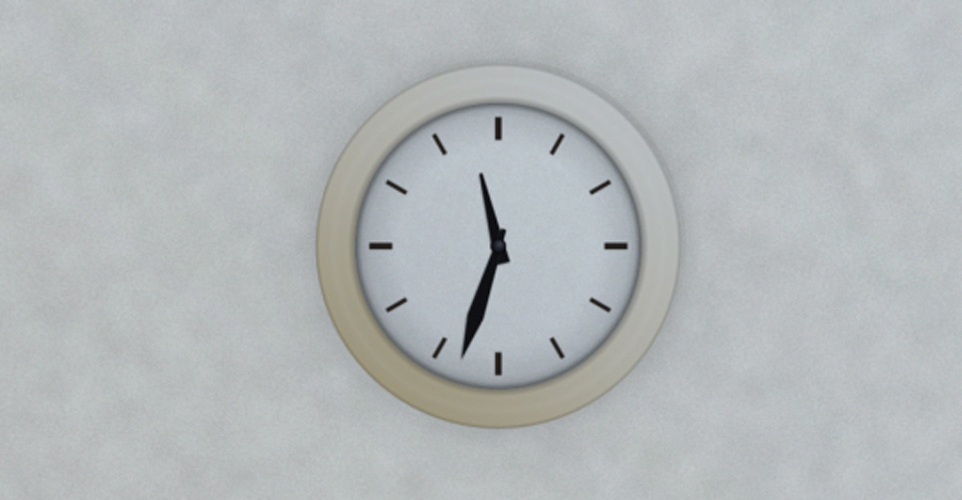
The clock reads 11,33
